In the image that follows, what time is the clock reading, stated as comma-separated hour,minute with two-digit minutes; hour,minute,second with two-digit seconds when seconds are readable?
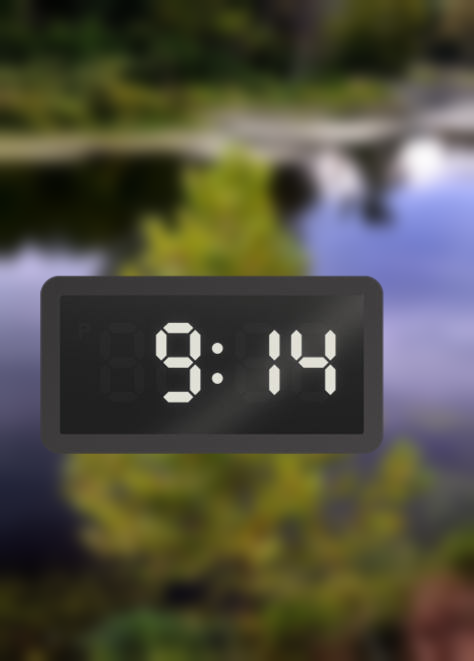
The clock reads 9,14
